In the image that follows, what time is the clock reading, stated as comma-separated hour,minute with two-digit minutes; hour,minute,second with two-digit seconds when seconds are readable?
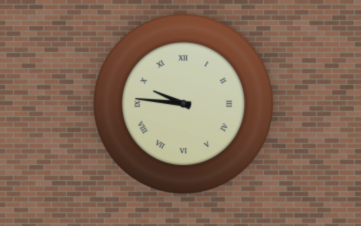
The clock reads 9,46
